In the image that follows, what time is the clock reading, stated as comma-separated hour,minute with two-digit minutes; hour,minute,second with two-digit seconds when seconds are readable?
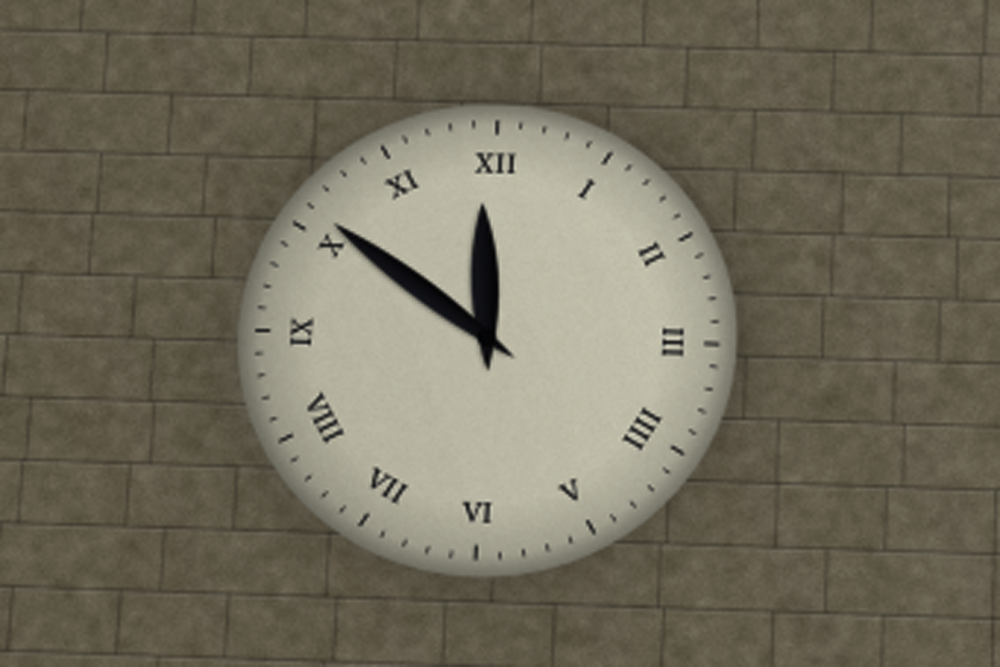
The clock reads 11,51
